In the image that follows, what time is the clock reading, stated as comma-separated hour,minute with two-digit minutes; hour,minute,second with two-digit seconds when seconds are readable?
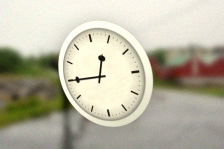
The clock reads 12,45
